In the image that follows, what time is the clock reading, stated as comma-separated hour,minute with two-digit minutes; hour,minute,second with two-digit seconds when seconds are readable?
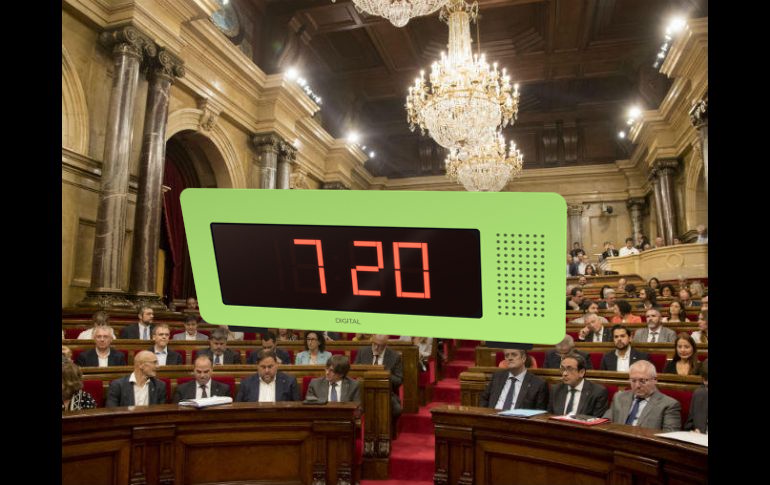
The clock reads 7,20
